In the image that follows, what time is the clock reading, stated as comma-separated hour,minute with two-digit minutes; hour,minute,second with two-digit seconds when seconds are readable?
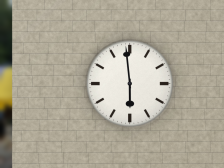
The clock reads 5,59
